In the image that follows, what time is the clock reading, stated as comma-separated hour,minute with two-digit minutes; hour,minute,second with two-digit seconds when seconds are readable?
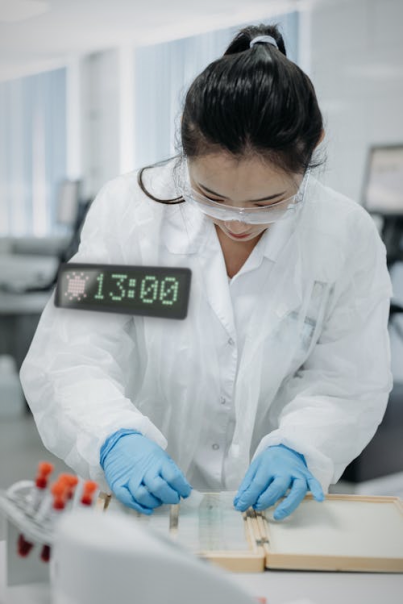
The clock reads 13,00
